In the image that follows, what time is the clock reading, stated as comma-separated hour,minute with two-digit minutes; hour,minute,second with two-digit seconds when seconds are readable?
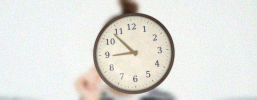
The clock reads 8,53
